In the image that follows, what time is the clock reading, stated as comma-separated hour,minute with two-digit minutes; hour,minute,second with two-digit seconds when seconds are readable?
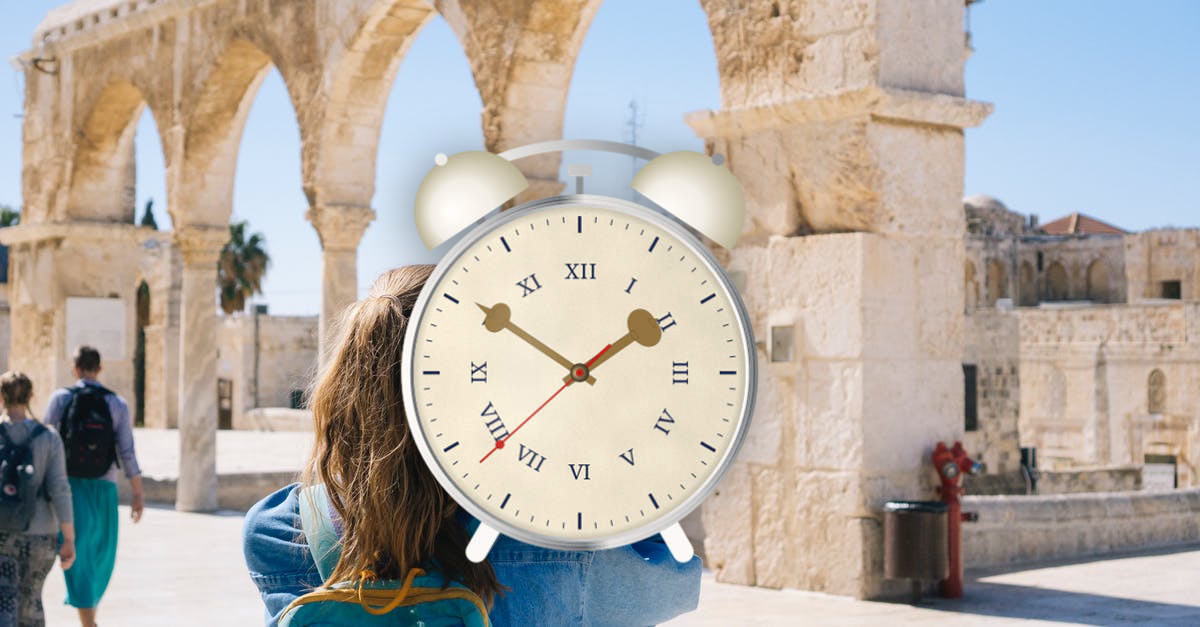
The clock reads 1,50,38
